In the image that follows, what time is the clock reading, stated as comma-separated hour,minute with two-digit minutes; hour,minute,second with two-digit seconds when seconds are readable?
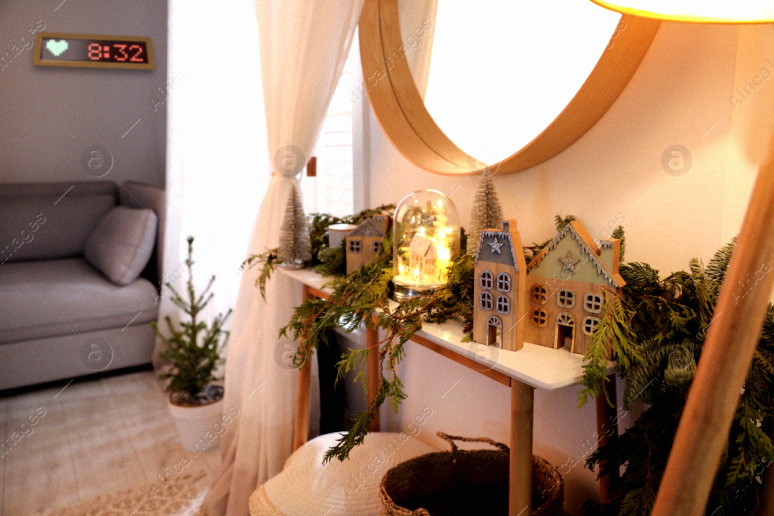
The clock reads 8,32
